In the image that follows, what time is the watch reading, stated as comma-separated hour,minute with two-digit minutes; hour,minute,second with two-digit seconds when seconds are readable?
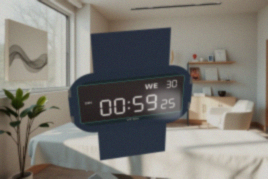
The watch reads 0,59,25
